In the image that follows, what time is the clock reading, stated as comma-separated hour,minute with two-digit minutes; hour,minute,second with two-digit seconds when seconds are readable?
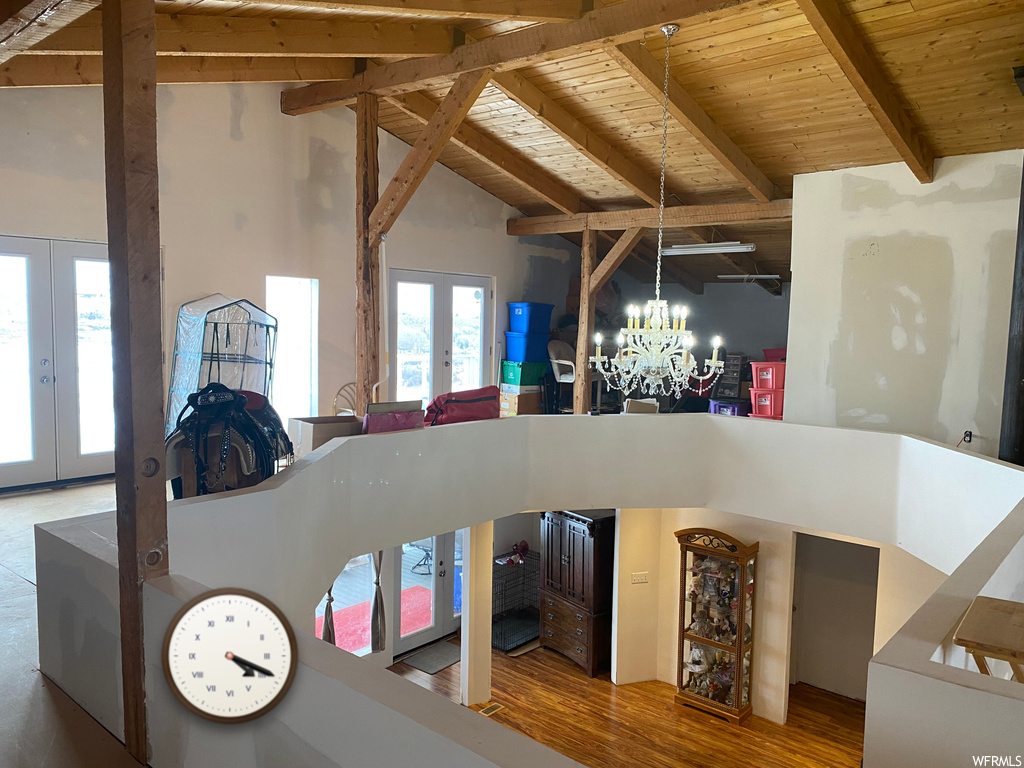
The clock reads 4,19
